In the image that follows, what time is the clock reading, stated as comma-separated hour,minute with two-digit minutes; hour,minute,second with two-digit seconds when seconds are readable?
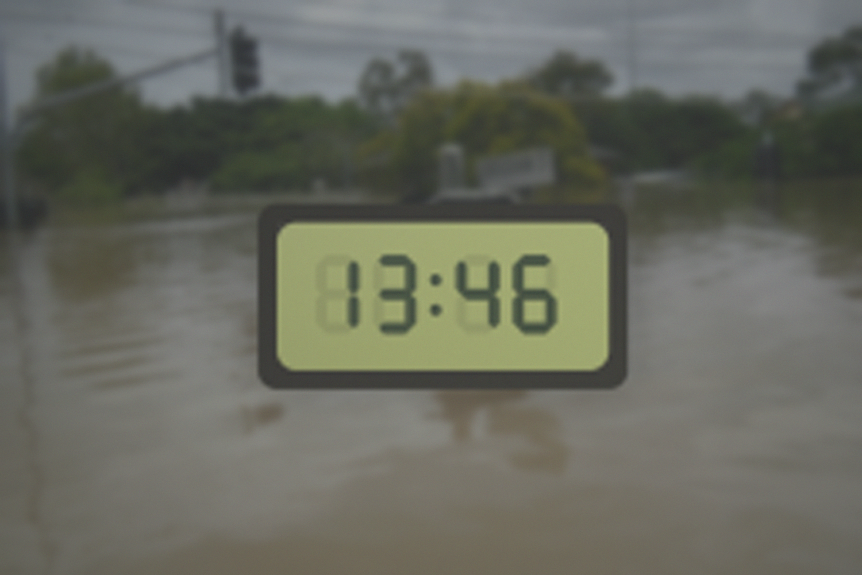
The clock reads 13,46
